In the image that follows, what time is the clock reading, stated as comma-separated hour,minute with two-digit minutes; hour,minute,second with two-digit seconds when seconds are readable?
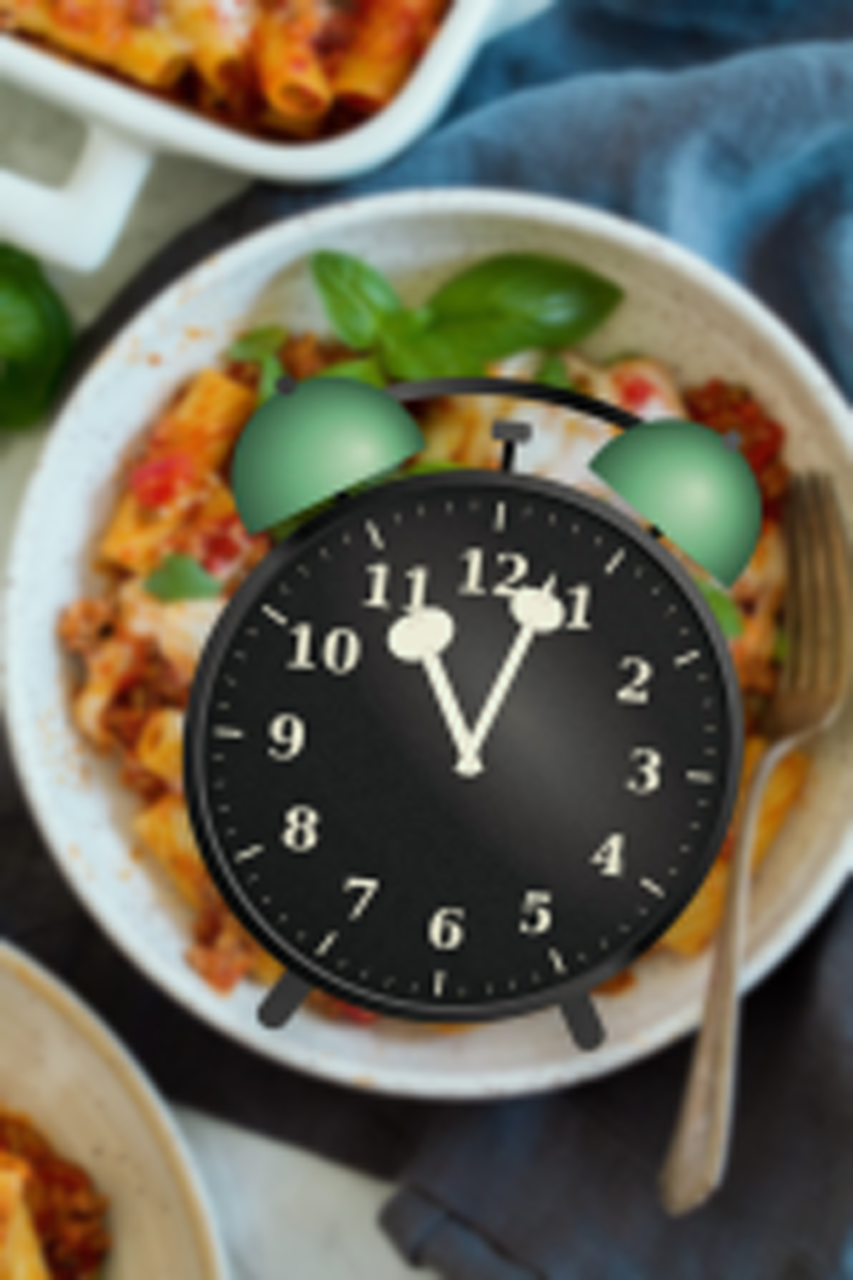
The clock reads 11,03
